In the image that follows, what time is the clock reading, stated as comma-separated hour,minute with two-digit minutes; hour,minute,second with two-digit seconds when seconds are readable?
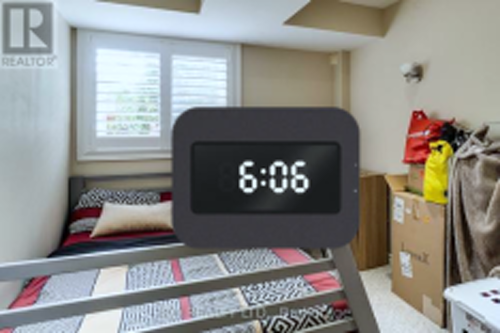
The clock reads 6,06
